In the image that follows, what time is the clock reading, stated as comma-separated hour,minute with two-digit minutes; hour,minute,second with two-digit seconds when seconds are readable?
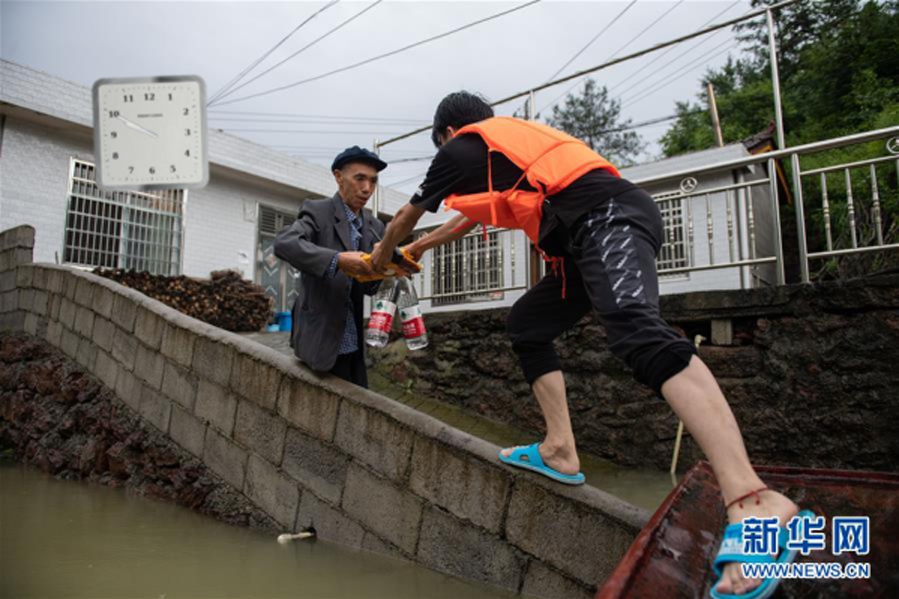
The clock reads 9,50
